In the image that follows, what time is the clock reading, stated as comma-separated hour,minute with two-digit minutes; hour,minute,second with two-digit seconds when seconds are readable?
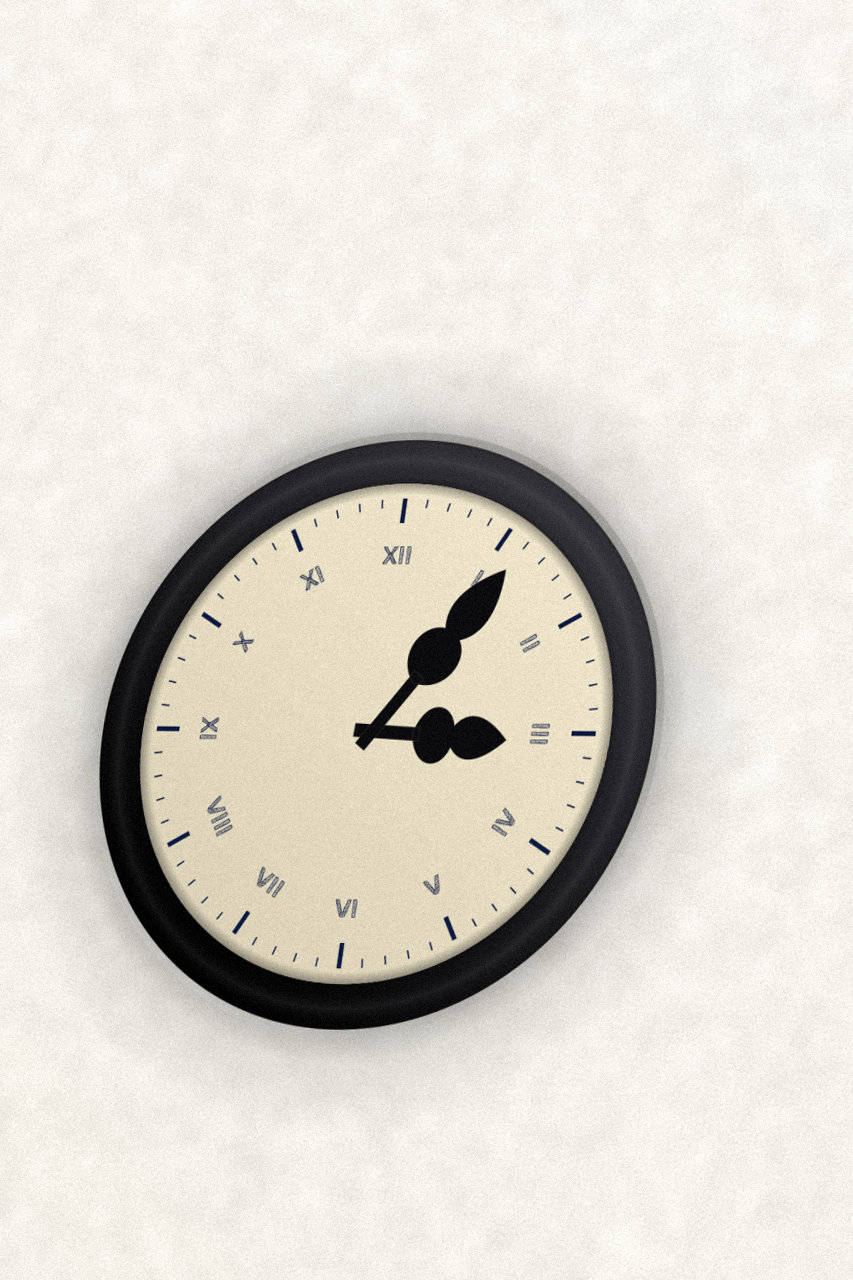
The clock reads 3,06
